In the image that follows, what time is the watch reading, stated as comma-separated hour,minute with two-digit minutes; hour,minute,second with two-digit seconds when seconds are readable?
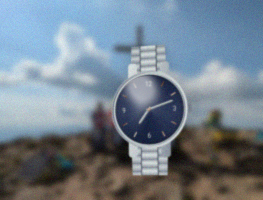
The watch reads 7,12
